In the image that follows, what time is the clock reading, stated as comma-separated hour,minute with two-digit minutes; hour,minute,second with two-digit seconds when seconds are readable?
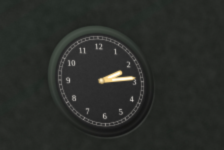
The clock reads 2,14
